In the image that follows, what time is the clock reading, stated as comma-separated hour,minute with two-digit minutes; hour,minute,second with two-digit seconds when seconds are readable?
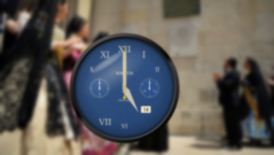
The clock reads 5,00
